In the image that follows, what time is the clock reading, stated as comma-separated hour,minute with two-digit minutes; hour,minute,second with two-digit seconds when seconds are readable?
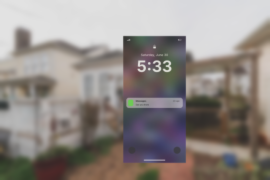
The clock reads 5,33
